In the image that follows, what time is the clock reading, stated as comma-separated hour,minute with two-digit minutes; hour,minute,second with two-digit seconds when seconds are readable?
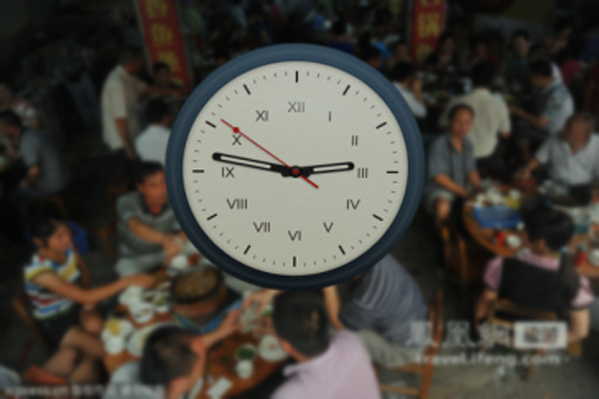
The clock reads 2,46,51
